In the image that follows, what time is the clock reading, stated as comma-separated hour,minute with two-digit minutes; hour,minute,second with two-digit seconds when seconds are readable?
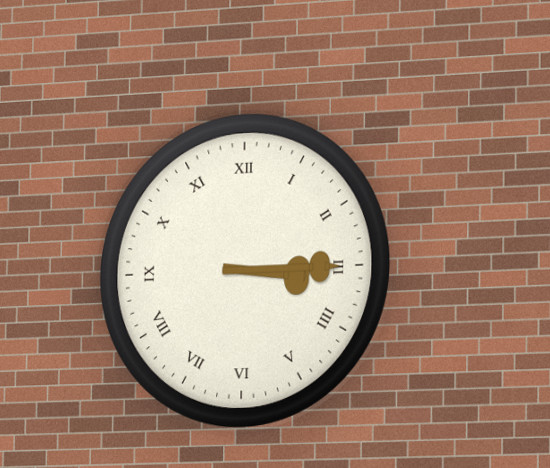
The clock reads 3,15
